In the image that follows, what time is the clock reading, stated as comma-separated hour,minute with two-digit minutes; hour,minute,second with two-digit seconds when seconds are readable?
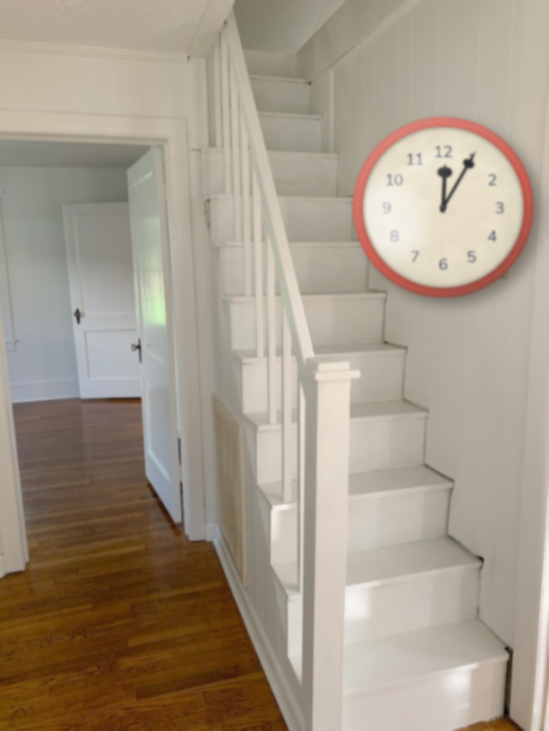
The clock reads 12,05
